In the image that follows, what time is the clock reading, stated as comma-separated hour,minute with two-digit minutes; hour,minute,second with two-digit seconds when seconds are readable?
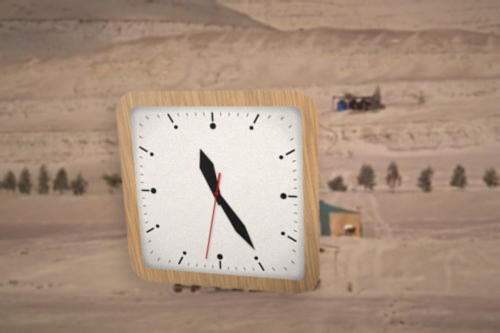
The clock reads 11,24,32
